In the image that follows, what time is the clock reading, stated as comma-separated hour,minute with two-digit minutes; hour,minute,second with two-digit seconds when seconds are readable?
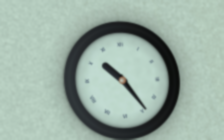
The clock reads 10,24
